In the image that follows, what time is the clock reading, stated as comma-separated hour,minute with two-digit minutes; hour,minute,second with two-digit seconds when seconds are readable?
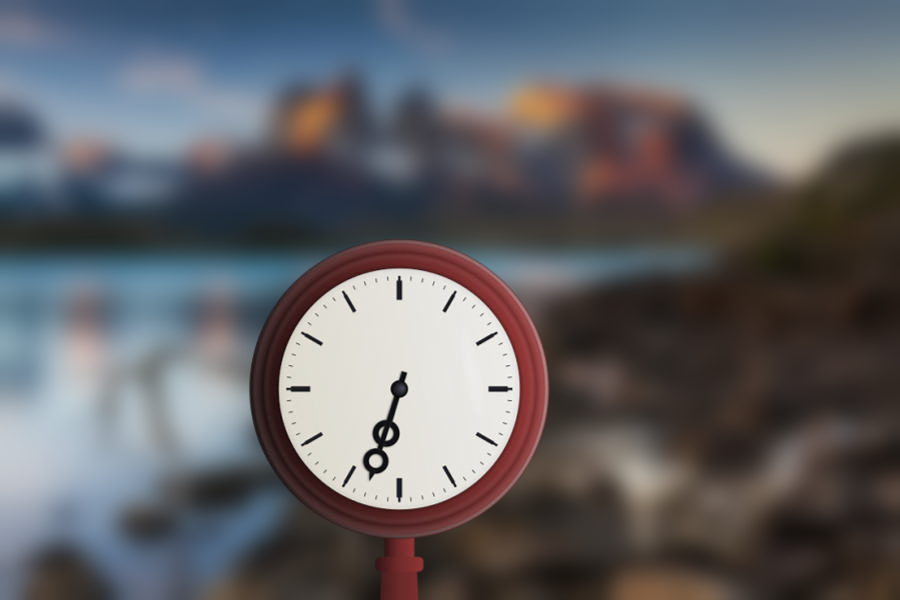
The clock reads 6,33
